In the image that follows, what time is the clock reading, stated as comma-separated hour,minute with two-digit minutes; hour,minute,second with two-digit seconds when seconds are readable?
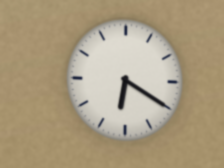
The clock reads 6,20
